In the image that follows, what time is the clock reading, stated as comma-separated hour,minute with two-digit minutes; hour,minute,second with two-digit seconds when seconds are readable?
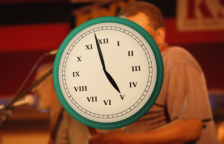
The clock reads 4,58
